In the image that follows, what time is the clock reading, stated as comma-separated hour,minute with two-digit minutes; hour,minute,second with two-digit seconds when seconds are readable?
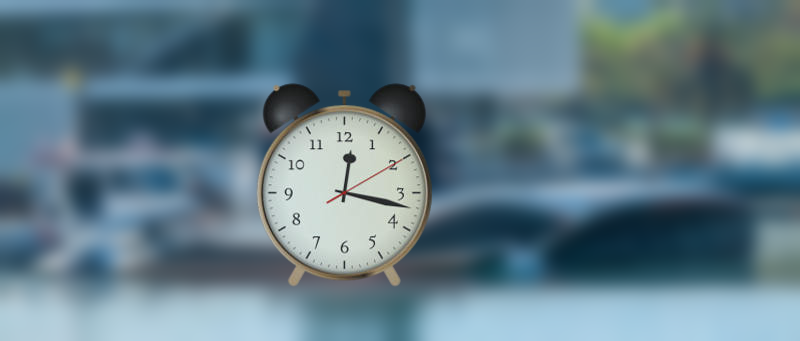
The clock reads 12,17,10
